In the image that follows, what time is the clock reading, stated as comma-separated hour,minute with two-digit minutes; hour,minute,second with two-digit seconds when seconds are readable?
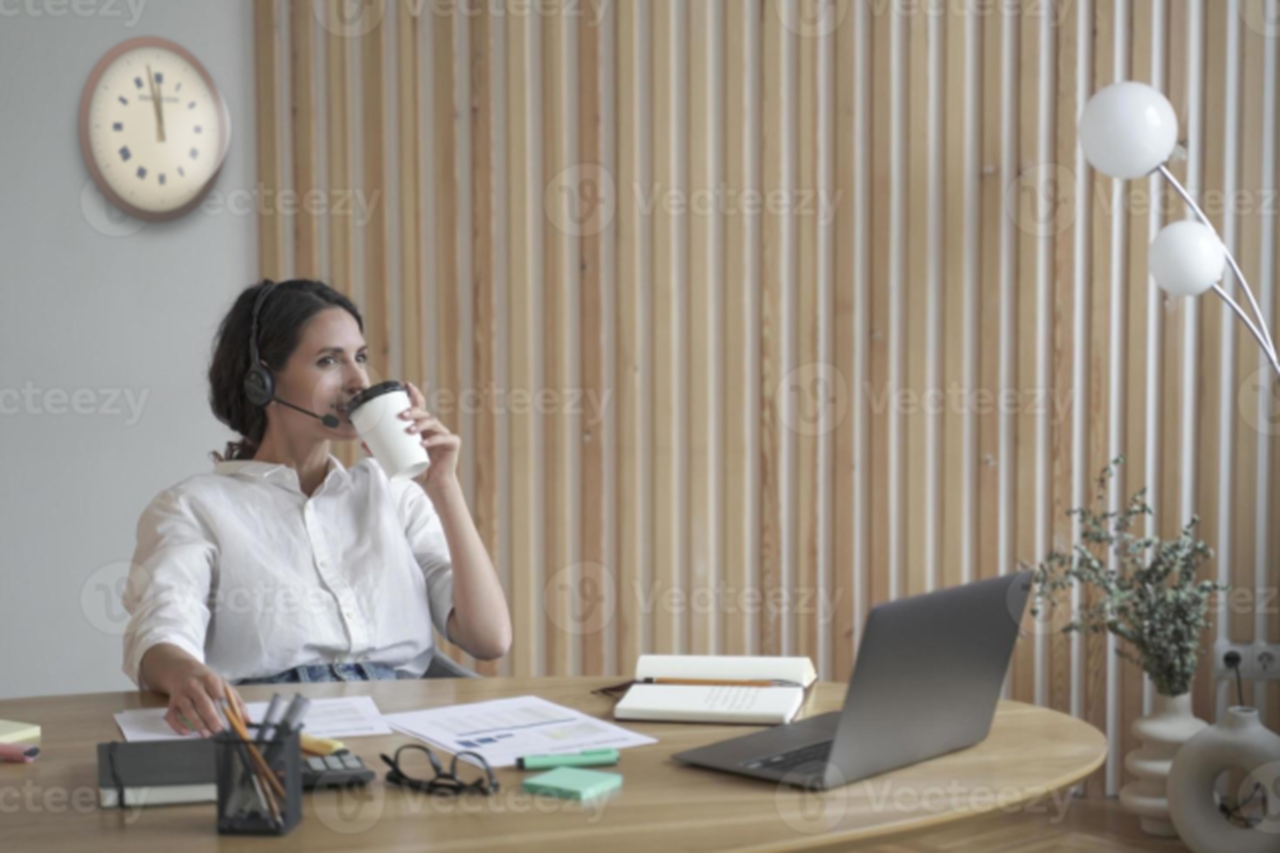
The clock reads 11,58
